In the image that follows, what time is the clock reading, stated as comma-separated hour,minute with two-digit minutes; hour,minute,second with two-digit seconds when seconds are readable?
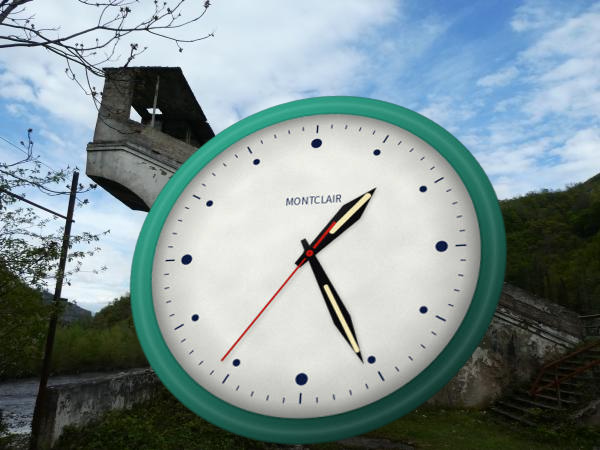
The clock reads 1,25,36
